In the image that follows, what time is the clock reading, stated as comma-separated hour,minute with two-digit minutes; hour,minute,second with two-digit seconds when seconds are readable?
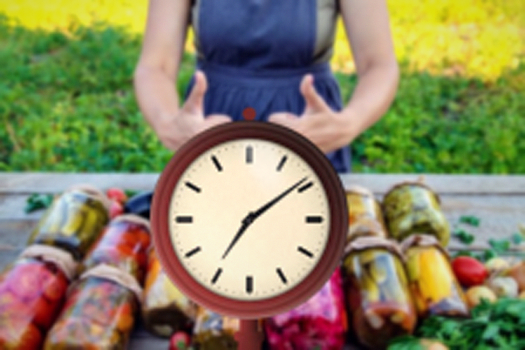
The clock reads 7,09
